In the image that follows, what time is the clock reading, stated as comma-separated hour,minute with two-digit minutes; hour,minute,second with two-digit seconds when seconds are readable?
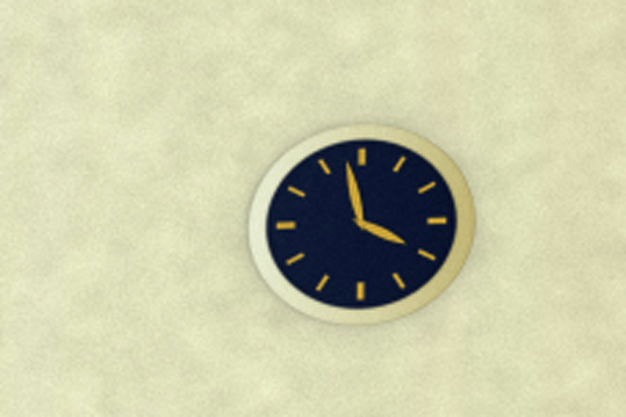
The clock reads 3,58
